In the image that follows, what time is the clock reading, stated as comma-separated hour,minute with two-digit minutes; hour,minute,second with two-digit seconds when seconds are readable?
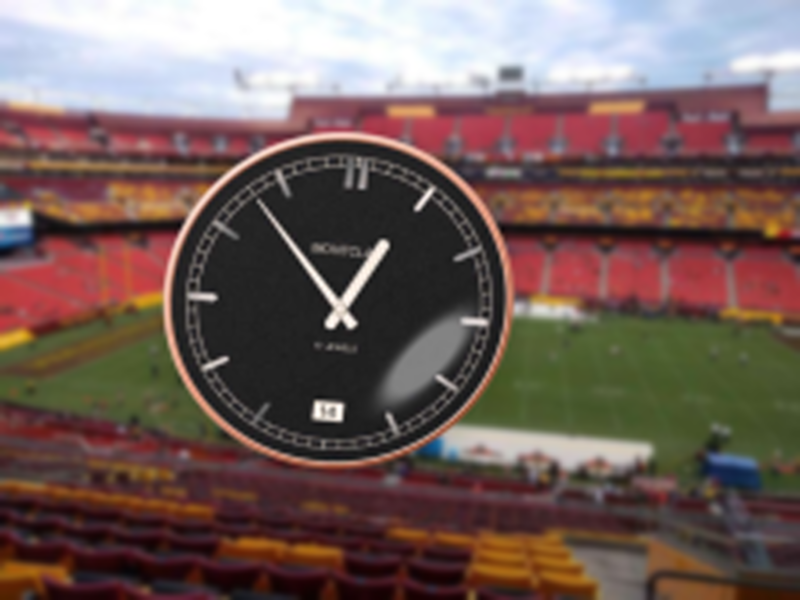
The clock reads 12,53
